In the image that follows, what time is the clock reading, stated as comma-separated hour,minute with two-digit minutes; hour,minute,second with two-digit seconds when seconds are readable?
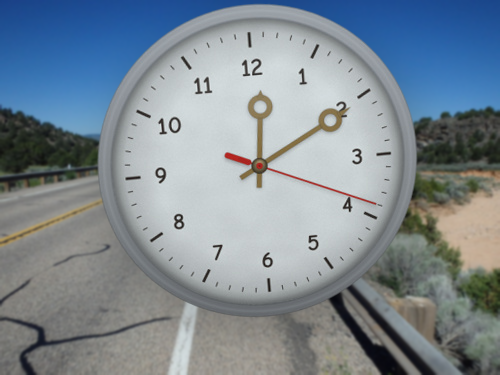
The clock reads 12,10,19
